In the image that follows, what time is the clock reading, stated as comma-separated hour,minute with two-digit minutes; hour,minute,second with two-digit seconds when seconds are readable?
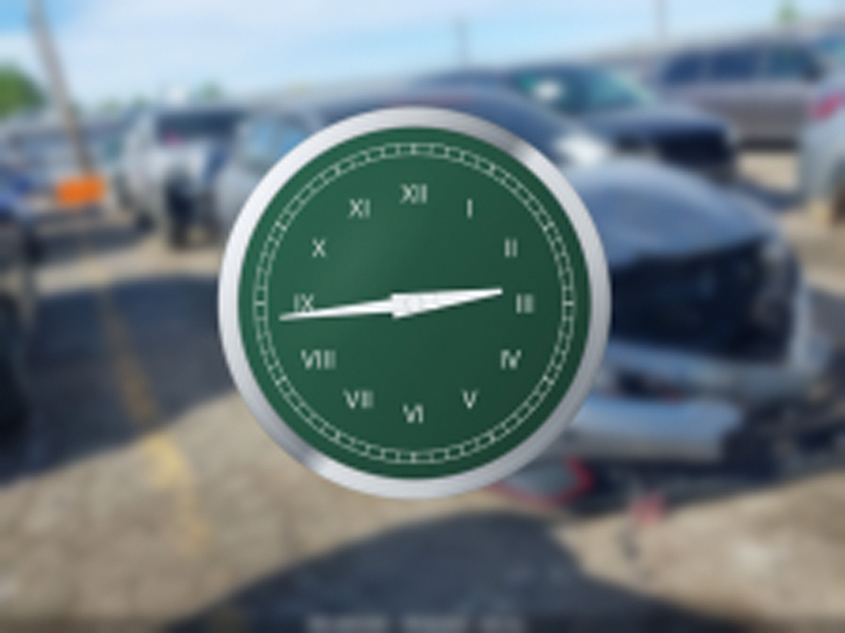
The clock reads 2,44
